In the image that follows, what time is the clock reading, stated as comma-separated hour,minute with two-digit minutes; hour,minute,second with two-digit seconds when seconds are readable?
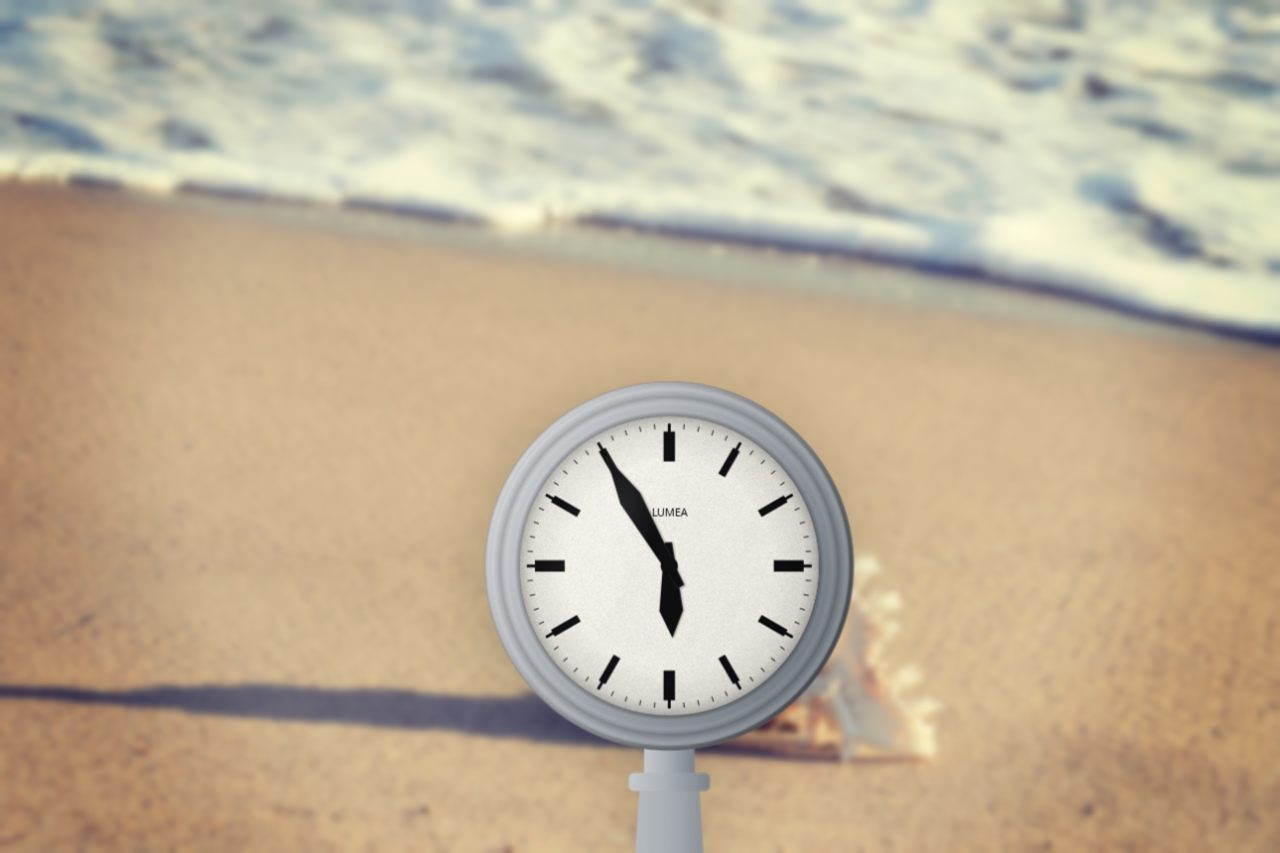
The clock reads 5,55
